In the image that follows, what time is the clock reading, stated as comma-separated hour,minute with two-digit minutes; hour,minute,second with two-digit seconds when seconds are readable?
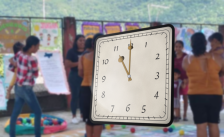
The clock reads 11,00
